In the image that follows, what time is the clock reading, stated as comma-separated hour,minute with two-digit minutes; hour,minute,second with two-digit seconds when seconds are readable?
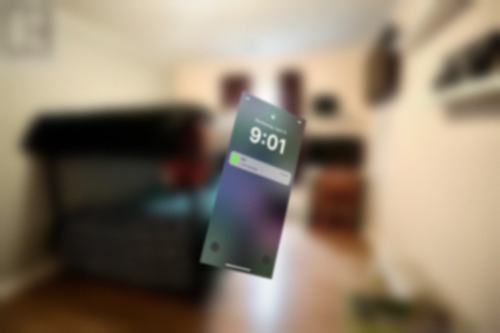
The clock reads 9,01
